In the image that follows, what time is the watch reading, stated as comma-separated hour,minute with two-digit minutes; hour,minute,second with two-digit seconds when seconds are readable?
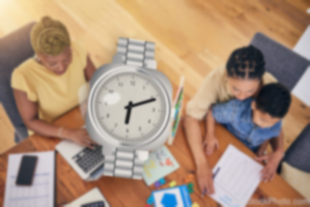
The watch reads 6,11
